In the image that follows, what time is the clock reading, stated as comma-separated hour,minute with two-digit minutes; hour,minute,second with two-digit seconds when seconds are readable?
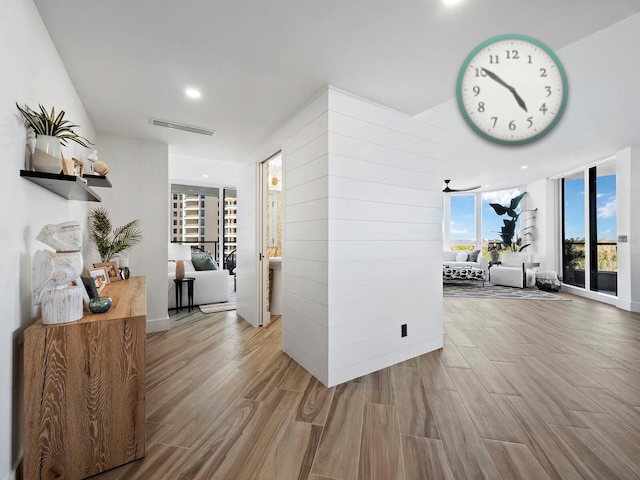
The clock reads 4,51
